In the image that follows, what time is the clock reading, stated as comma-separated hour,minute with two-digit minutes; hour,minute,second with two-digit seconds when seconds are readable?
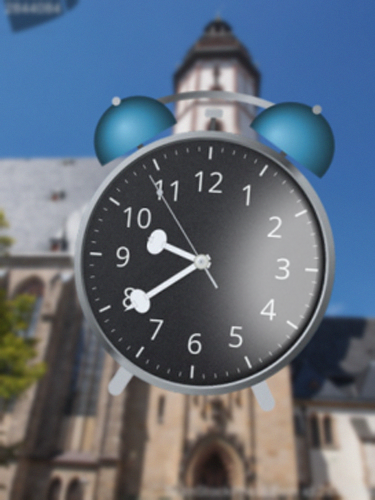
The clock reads 9,38,54
